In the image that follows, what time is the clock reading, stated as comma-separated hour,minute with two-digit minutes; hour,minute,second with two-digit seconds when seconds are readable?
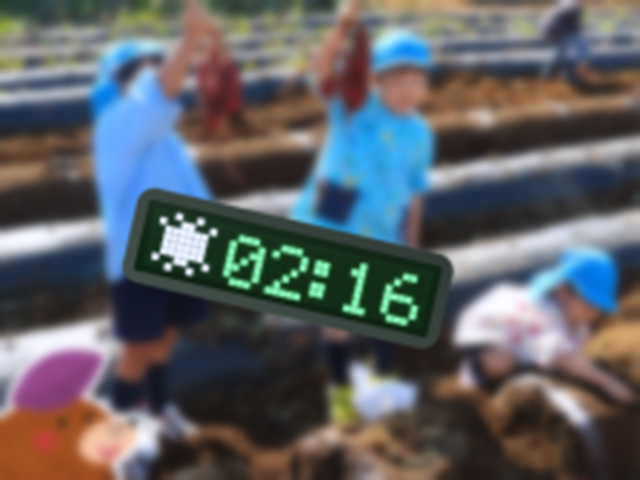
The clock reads 2,16
